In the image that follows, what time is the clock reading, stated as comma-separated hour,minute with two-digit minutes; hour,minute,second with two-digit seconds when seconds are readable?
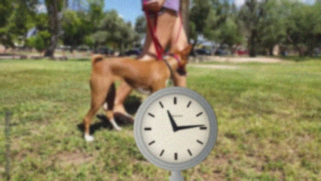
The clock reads 11,14
